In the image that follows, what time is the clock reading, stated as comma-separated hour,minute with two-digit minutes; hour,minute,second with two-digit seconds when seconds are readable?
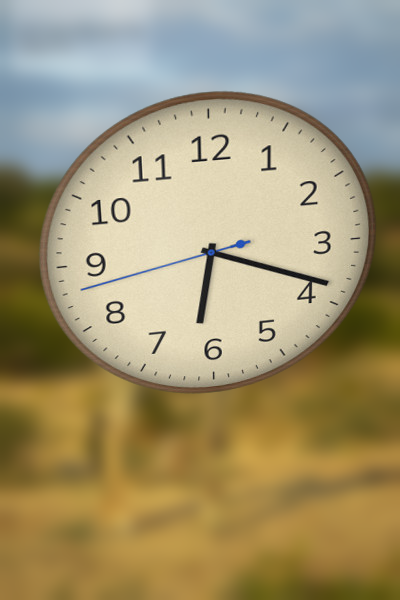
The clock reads 6,18,43
